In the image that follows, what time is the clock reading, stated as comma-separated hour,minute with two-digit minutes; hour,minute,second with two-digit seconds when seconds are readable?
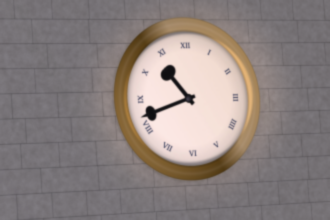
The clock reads 10,42
